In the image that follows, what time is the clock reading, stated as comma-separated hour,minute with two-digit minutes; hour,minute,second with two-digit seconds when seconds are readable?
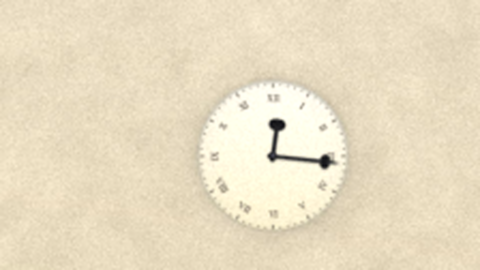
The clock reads 12,16
